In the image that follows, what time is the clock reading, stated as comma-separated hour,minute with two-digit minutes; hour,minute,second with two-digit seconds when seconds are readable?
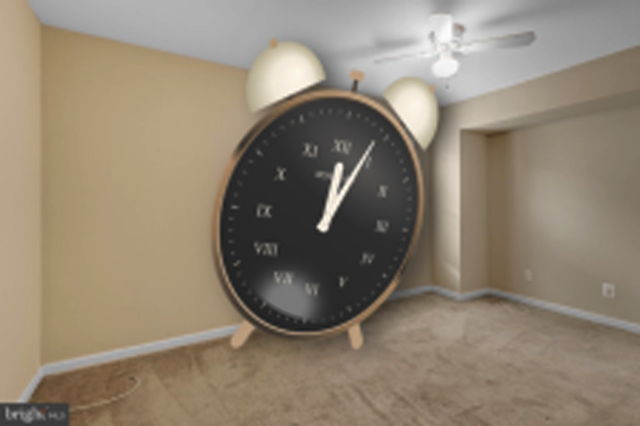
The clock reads 12,04
